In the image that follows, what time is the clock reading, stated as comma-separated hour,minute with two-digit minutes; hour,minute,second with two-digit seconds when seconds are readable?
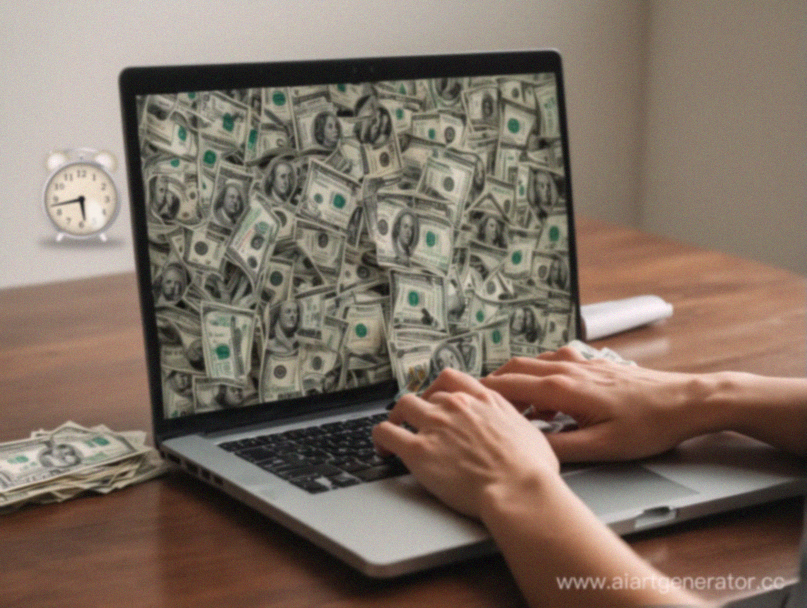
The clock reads 5,43
